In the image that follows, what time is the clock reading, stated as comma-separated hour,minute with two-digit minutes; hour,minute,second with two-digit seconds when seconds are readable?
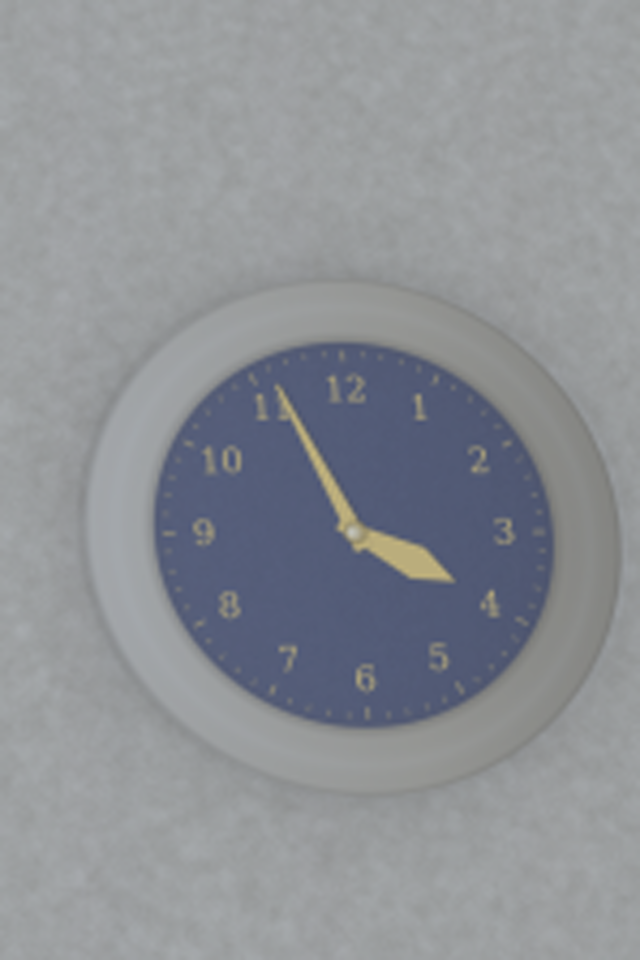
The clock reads 3,56
